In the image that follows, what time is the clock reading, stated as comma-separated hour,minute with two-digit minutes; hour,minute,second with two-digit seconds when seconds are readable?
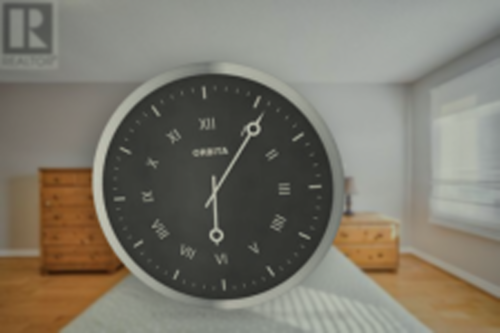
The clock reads 6,06
